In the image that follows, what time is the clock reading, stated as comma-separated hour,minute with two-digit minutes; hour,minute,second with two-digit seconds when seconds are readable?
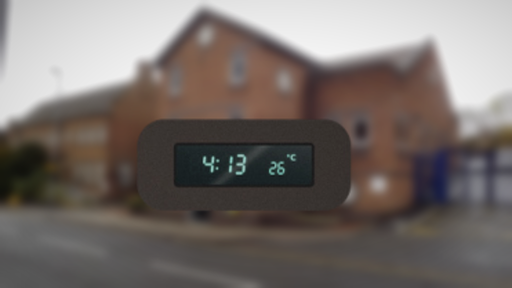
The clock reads 4,13
